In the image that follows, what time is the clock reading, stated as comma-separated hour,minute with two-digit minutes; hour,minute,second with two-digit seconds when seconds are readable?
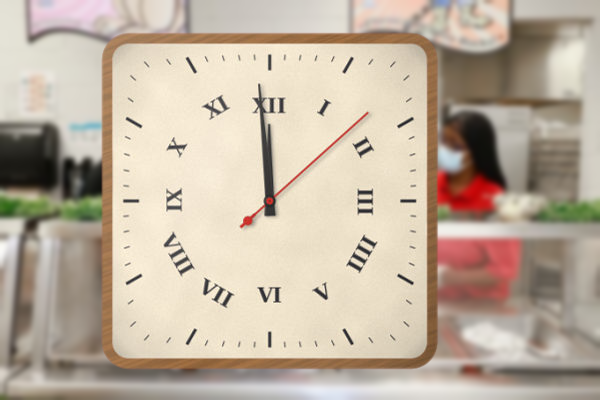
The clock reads 11,59,08
